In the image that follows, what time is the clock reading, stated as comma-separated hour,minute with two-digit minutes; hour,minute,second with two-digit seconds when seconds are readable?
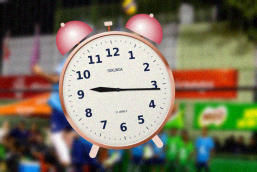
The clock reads 9,16
